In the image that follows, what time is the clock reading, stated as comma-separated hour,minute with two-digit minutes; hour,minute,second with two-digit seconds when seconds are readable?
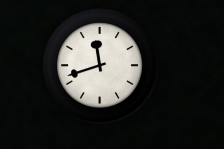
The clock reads 11,42
